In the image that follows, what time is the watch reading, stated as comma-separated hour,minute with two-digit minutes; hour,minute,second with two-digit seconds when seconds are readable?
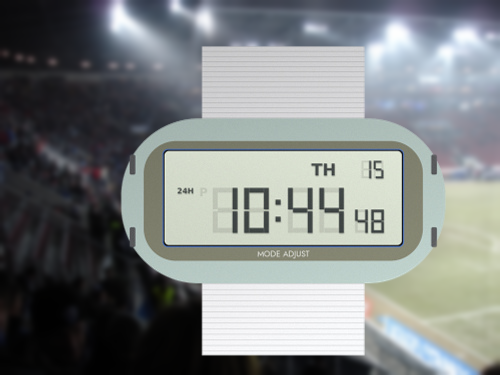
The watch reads 10,44,48
